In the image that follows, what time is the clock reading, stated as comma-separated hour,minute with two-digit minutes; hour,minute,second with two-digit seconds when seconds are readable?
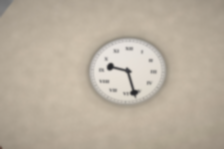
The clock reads 9,27
